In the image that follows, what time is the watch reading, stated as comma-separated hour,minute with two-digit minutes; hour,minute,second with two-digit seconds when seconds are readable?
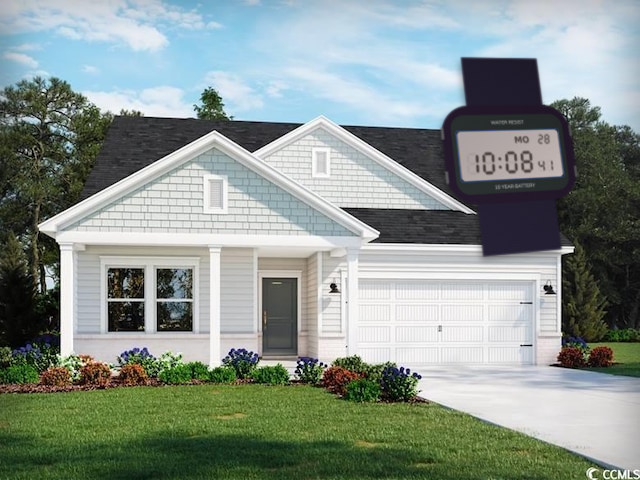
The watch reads 10,08,41
